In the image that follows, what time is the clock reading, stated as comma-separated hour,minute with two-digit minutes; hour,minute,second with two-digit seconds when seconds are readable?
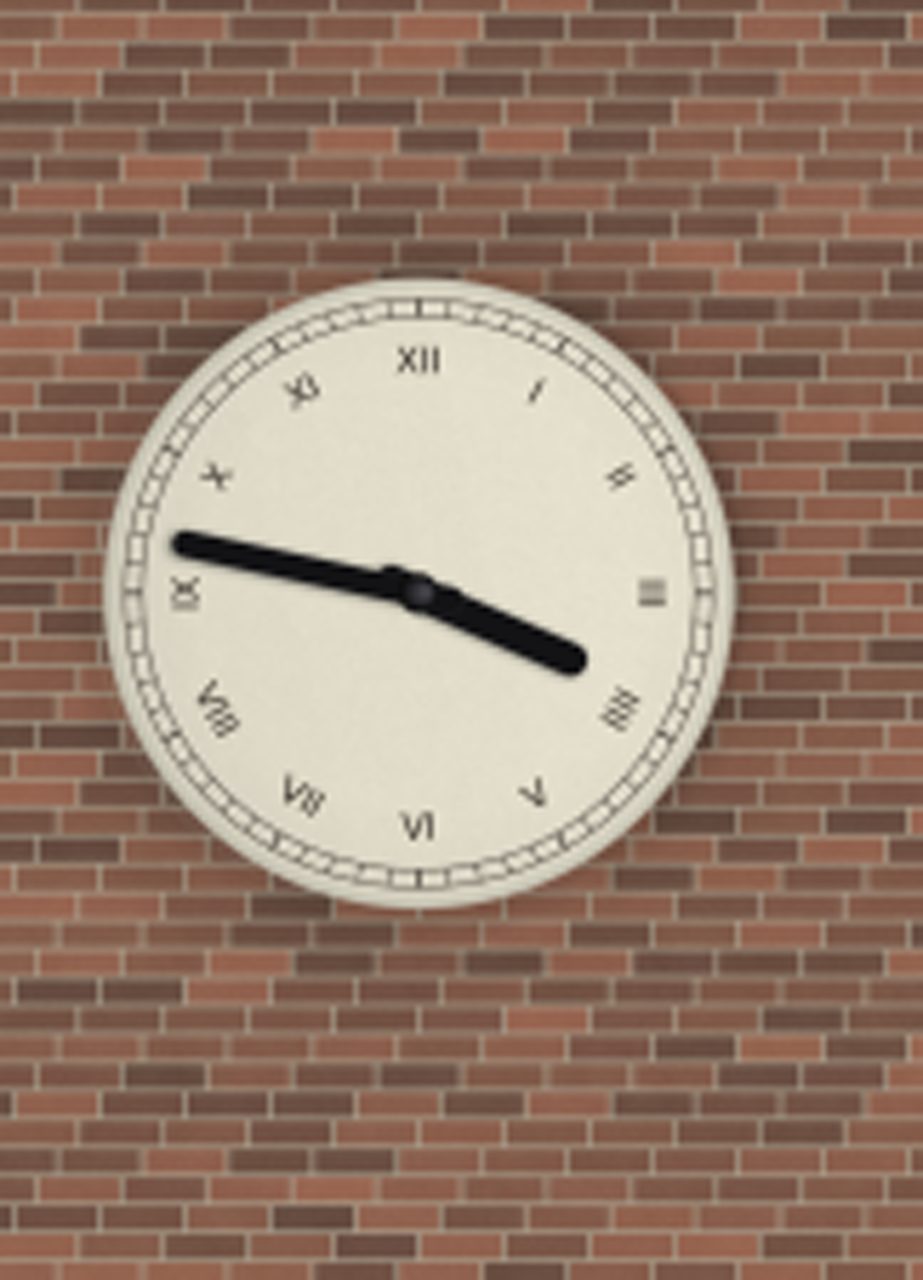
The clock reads 3,47
